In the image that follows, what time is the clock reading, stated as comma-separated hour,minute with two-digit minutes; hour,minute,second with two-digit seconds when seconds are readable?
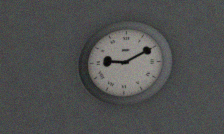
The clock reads 9,10
